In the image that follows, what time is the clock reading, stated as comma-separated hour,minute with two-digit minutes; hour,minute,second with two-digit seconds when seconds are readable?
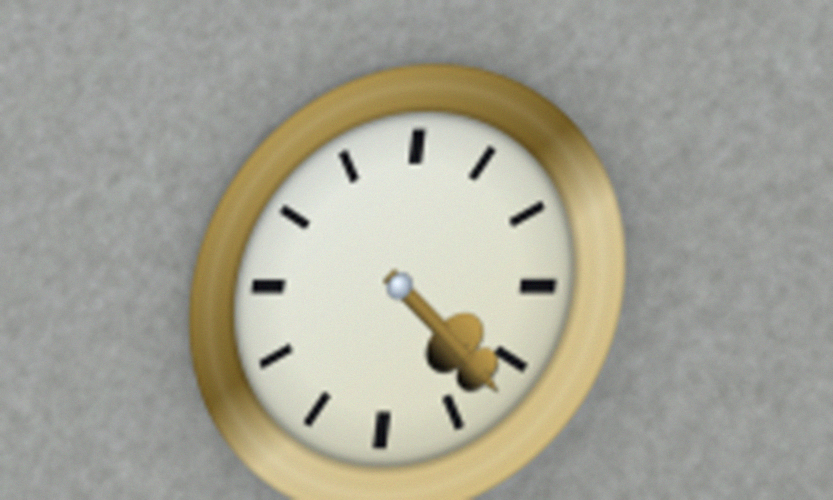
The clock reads 4,22
